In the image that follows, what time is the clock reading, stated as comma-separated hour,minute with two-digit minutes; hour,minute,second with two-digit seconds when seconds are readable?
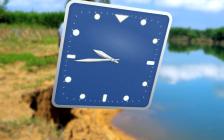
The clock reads 9,44
